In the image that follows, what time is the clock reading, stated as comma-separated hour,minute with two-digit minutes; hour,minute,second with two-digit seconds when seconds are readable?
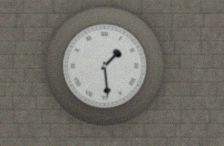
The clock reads 1,29
